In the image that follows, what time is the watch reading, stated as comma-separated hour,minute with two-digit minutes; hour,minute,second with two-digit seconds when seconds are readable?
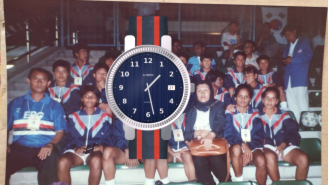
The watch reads 1,28
